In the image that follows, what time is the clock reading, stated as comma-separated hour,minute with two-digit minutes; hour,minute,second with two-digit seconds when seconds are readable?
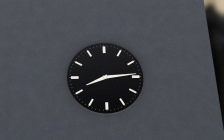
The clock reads 8,14
